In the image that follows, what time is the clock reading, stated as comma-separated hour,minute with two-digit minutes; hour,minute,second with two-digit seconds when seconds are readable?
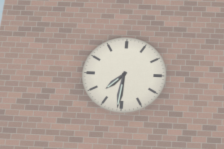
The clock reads 7,31
